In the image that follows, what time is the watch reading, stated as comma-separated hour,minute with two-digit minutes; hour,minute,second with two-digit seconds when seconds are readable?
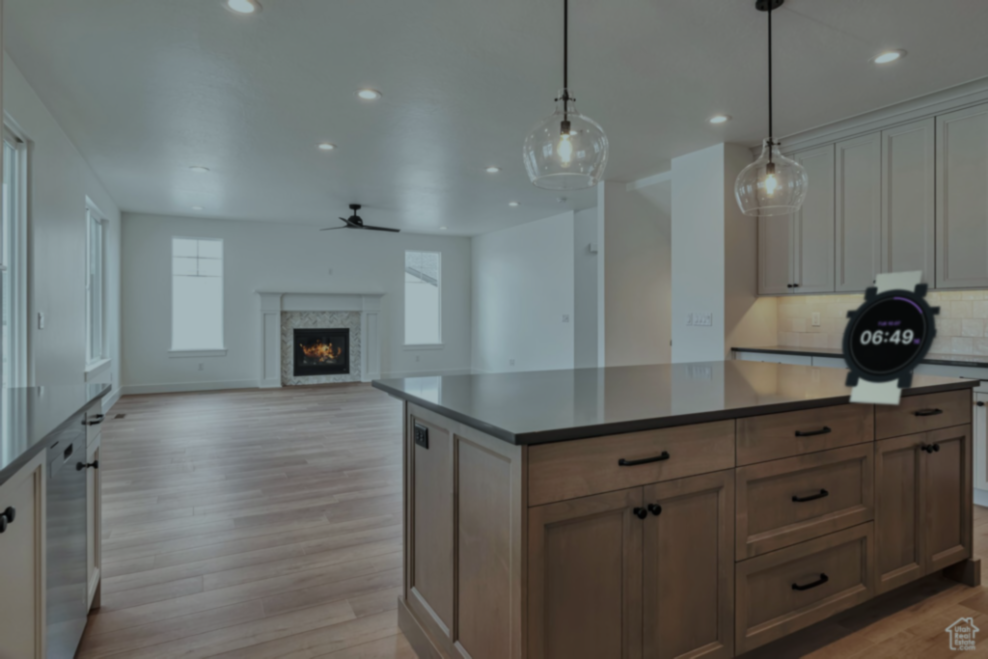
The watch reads 6,49
